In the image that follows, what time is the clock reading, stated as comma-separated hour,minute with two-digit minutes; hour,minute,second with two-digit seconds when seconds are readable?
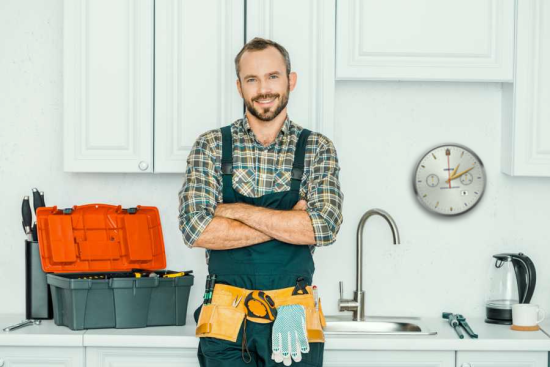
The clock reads 1,11
